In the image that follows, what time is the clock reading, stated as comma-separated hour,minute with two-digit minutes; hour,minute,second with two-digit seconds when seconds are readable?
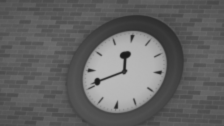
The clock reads 11,41
